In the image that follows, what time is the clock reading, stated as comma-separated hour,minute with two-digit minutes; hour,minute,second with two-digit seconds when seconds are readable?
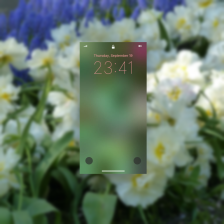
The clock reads 23,41
